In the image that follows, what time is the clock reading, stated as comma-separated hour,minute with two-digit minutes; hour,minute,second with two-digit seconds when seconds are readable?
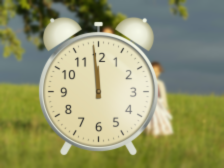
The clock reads 11,59
